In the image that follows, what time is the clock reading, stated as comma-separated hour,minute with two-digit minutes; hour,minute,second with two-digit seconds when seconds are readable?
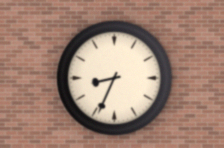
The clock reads 8,34
